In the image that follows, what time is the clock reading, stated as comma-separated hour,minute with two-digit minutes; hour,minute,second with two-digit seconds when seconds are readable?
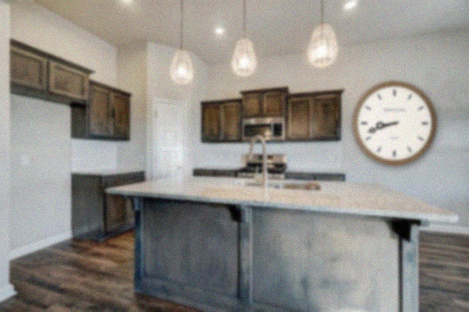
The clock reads 8,42
